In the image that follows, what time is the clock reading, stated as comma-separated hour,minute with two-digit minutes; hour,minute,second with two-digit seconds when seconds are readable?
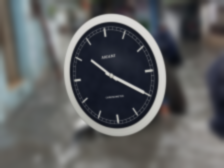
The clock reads 10,20
